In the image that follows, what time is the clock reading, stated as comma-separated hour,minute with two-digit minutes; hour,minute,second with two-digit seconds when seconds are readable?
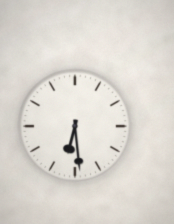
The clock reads 6,29
